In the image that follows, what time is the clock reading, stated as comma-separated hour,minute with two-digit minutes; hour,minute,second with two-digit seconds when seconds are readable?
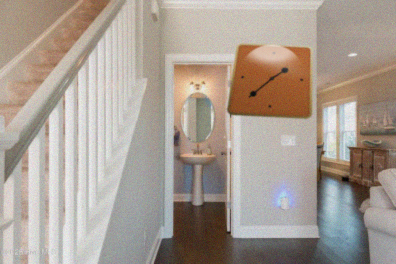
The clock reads 1,37
